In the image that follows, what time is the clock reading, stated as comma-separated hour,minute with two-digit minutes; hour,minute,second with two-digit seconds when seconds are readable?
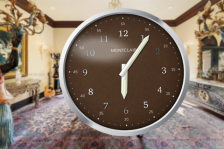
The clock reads 6,06
